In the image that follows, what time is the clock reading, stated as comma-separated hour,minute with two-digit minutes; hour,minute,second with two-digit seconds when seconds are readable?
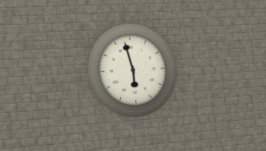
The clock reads 5,58
